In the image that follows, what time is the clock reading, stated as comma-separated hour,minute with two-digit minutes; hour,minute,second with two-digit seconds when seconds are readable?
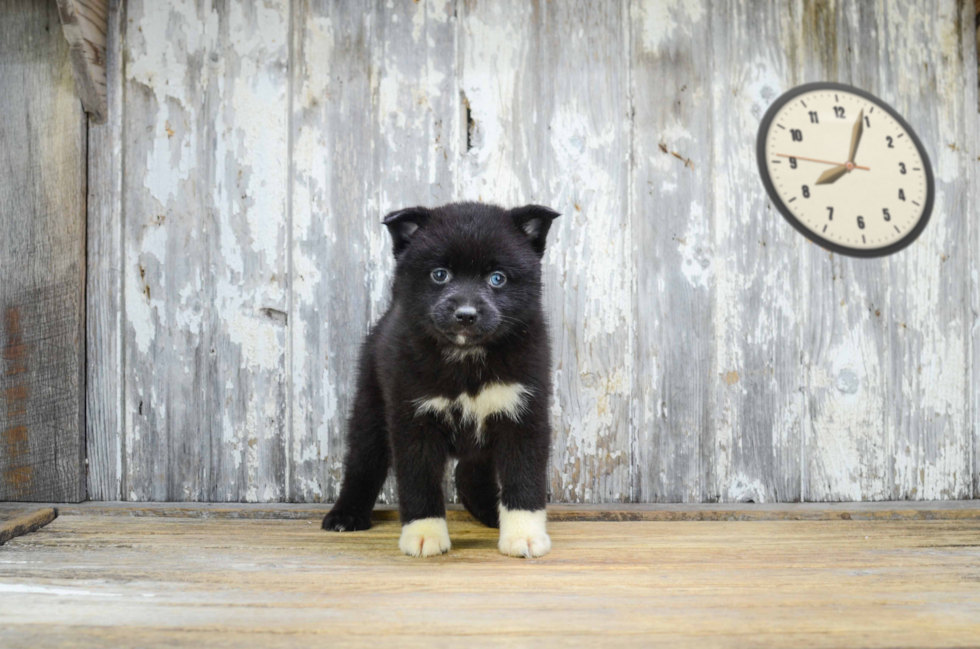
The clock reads 8,03,46
